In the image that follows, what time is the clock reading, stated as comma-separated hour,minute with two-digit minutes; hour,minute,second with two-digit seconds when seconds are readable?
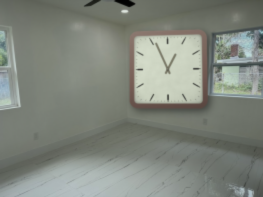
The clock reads 12,56
